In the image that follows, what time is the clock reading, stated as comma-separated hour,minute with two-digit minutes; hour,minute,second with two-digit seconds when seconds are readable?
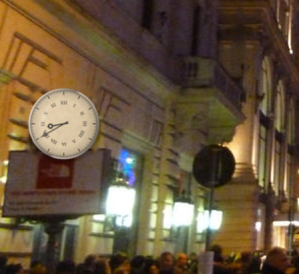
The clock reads 8,40
